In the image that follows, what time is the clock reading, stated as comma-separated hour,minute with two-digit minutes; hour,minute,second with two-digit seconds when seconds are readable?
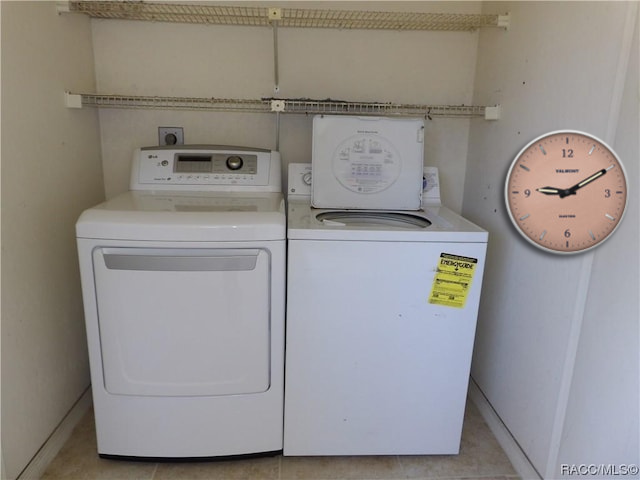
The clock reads 9,10
